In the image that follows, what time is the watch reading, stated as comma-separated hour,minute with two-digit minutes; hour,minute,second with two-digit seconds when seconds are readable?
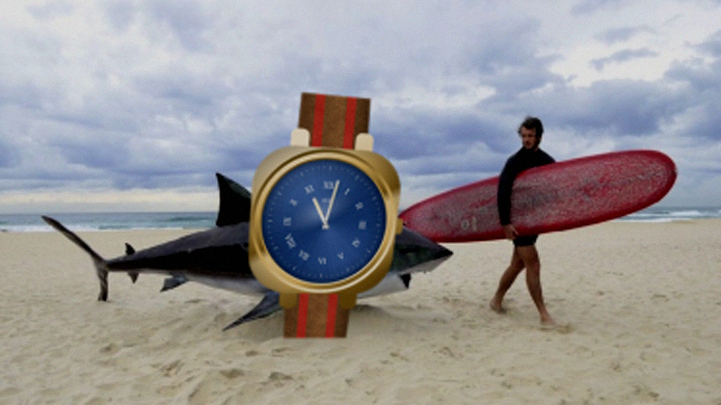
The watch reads 11,02
